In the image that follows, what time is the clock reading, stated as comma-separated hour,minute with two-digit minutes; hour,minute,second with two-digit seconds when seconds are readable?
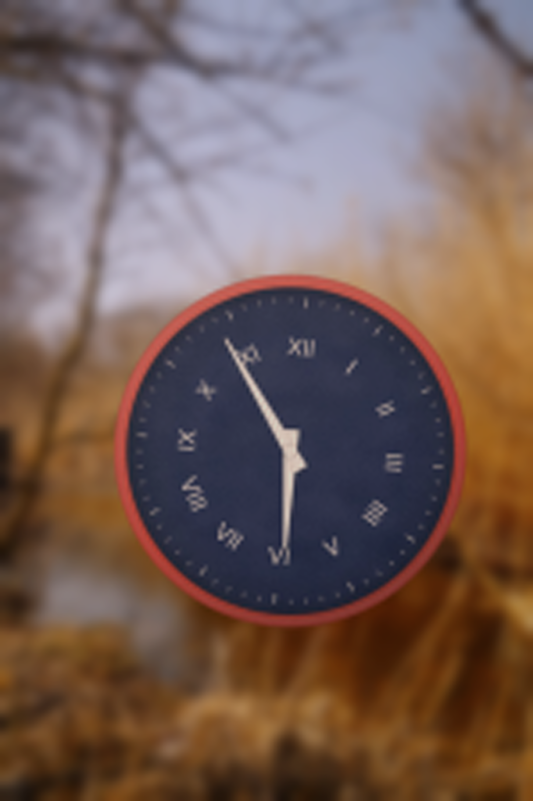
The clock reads 5,54
